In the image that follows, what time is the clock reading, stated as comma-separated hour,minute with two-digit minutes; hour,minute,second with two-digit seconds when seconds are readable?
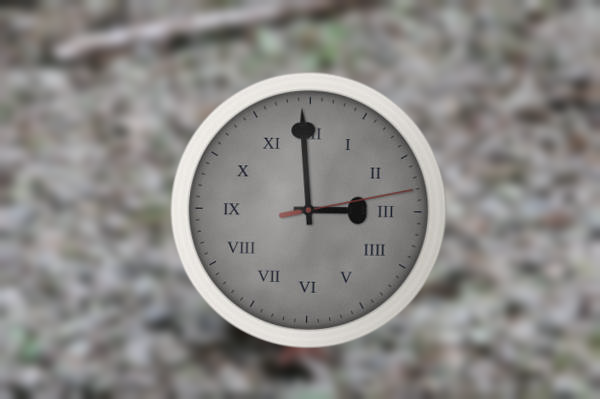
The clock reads 2,59,13
